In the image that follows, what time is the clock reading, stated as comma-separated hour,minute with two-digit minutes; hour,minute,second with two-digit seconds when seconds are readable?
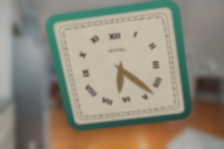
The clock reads 6,23
